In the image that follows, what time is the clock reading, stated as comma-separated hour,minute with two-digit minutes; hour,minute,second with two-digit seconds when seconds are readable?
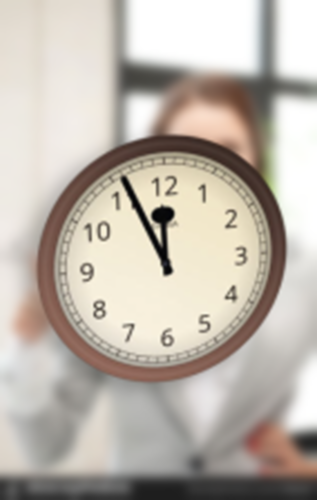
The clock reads 11,56
